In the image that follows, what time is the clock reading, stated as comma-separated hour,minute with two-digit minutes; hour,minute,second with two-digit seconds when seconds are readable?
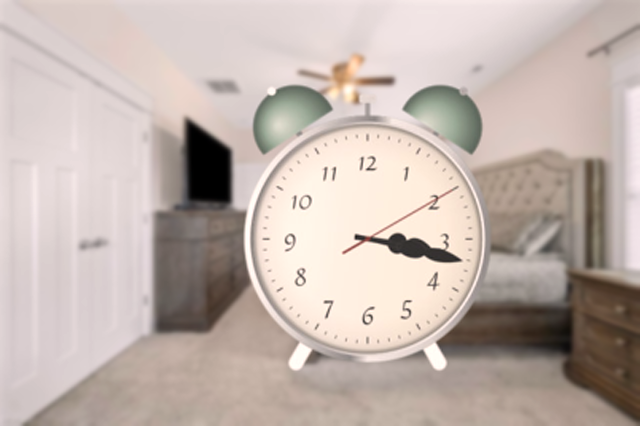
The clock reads 3,17,10
